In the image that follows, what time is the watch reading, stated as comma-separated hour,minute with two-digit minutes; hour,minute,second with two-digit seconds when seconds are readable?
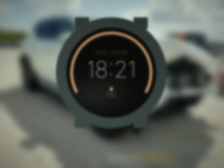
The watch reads 18,21
